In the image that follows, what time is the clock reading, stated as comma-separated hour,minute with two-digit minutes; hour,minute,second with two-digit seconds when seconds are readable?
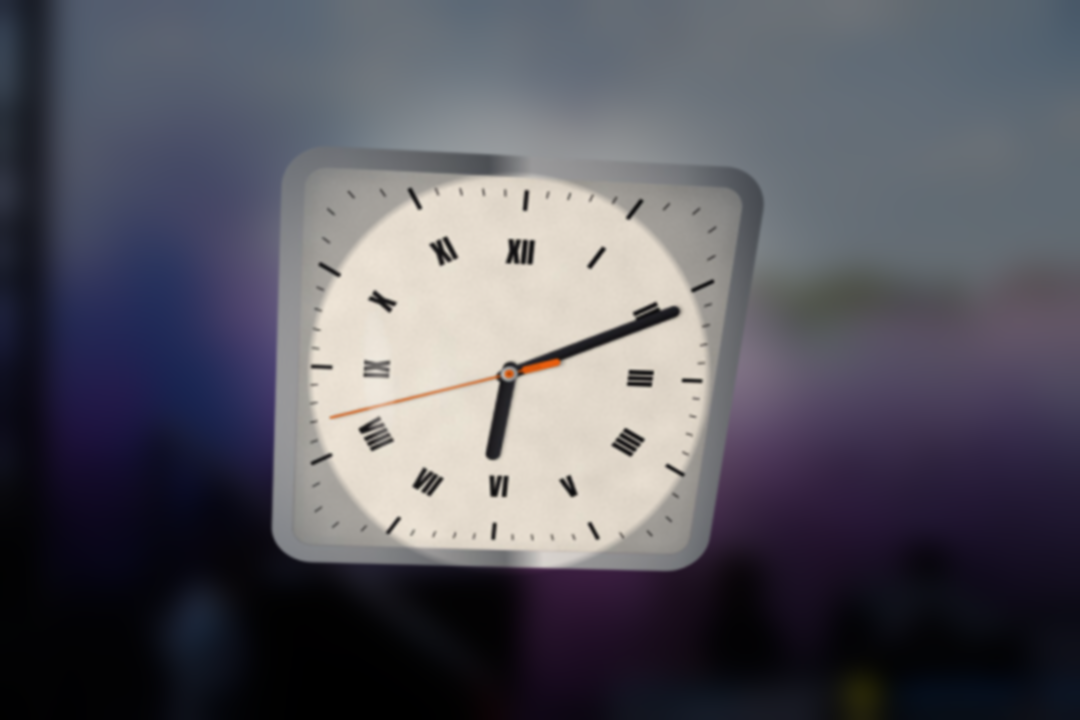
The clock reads 6,10,42
